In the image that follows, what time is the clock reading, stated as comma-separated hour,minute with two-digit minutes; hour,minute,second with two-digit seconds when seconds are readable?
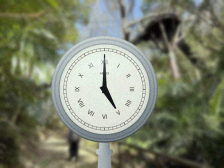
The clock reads 5,00
